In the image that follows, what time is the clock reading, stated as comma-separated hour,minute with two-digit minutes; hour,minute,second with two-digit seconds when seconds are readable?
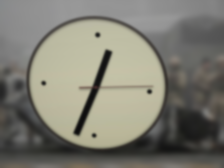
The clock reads 12,33,14
